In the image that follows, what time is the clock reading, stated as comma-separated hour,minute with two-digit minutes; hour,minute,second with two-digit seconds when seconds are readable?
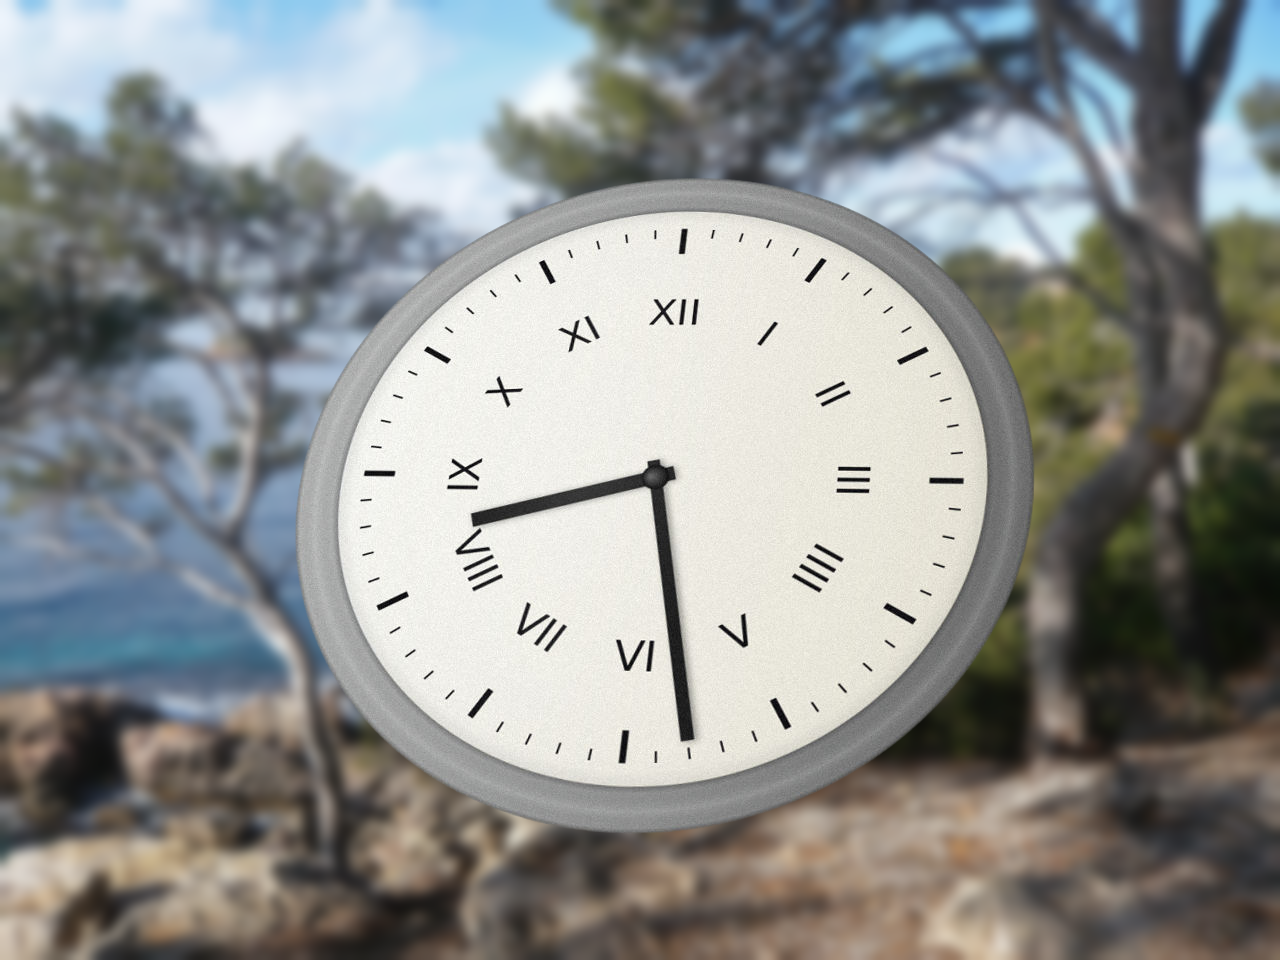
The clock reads 8,28
